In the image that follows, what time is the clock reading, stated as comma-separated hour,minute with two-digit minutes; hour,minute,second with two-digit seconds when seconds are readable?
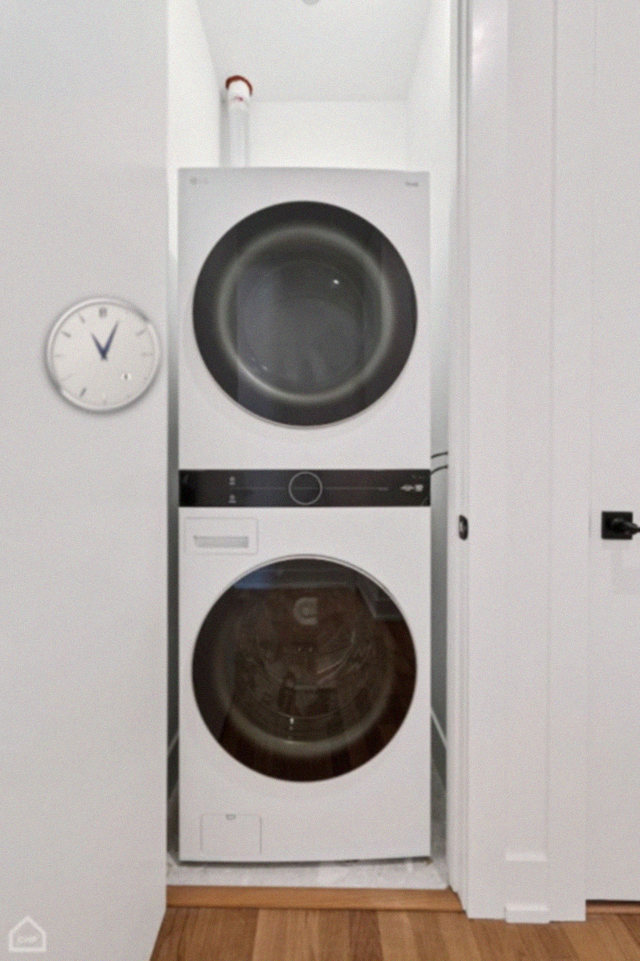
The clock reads 11,04
